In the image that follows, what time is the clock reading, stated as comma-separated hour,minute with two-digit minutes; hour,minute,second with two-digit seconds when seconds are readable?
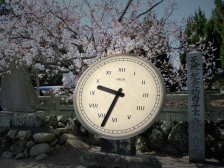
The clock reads 9,33
